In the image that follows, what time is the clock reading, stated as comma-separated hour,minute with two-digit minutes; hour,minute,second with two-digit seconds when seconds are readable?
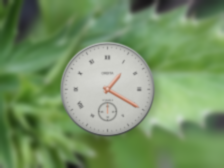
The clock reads 1,20
